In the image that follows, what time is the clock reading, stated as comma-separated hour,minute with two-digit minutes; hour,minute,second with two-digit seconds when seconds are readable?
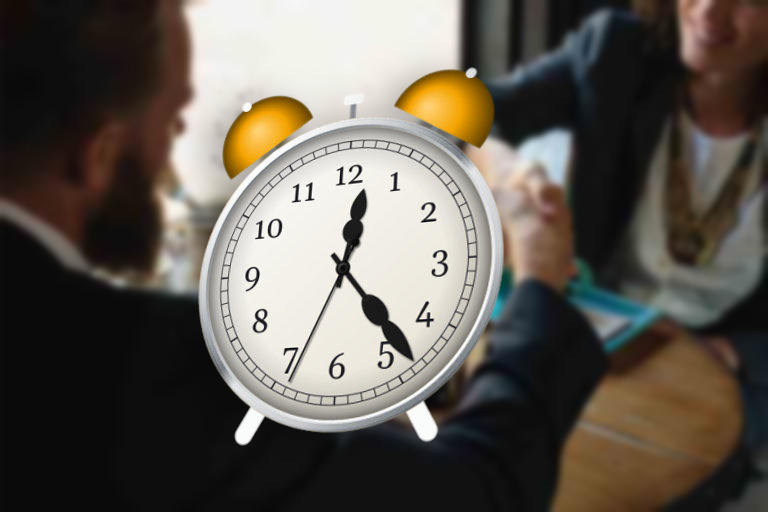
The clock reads 12,23,34
